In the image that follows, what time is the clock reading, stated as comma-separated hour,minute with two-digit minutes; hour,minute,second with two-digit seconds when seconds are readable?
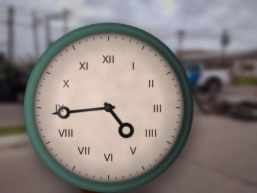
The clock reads 4,44
